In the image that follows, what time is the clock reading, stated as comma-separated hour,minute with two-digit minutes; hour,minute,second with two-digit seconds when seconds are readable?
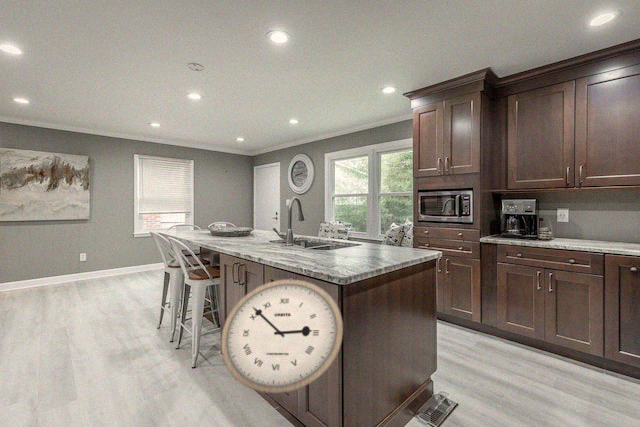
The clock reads 2,52
